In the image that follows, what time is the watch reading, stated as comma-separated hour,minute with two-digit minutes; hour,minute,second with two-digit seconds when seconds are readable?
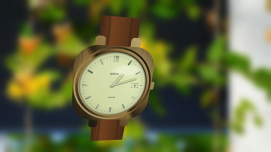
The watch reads 1,12
